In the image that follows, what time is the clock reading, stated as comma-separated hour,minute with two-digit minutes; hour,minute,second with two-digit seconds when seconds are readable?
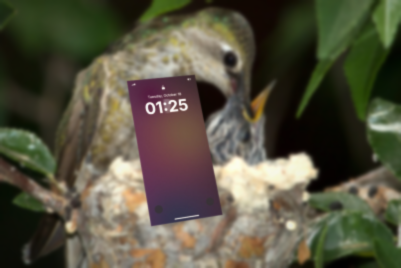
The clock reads 1,25
